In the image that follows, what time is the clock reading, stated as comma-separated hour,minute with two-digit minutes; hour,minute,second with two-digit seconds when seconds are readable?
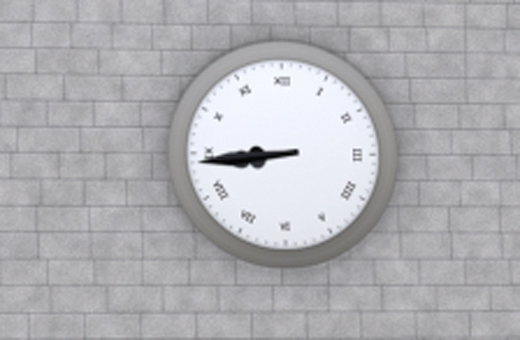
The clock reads 8,44
